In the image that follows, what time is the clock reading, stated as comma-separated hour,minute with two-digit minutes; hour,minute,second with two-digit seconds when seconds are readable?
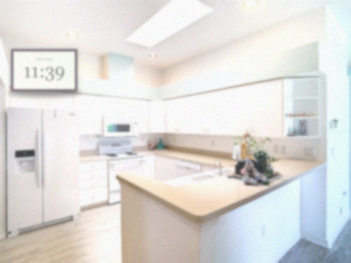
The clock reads 11,39
